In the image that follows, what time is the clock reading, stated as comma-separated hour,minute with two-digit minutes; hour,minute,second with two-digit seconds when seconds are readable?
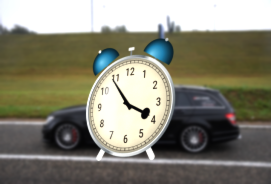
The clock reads 3,54
